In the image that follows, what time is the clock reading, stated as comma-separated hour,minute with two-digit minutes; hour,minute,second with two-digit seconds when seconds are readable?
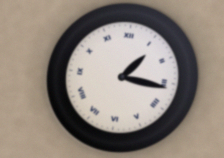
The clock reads 1,16
